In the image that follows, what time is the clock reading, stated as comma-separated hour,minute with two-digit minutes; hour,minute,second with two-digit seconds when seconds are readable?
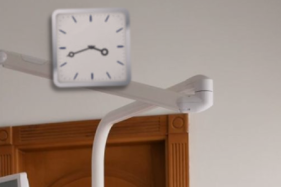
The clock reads 3,42
